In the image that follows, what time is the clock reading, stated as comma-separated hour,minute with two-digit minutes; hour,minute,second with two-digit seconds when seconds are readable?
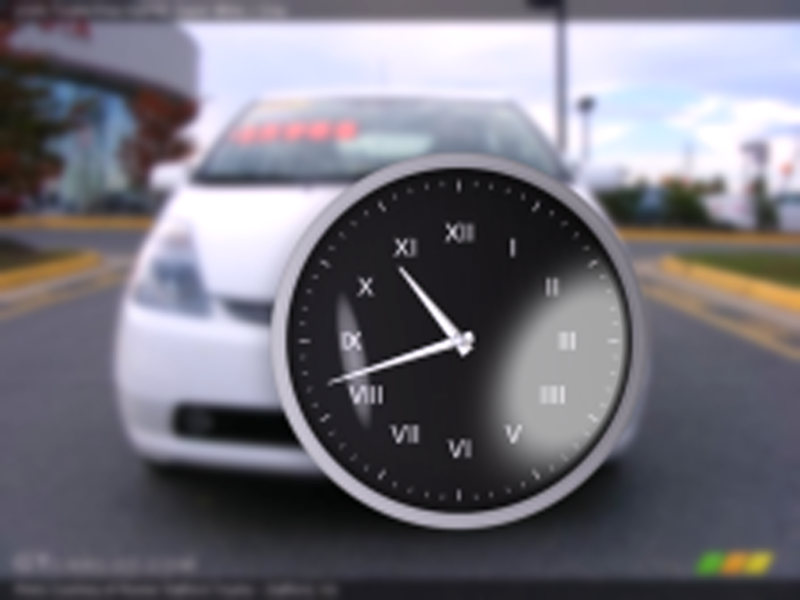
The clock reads 10,42
